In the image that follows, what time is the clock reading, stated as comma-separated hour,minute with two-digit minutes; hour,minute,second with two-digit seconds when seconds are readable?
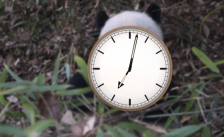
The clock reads 7,02
